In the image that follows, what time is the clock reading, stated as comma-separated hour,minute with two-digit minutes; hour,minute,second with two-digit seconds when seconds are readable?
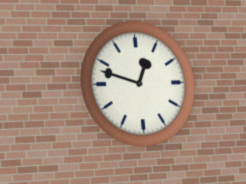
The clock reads 12,48
